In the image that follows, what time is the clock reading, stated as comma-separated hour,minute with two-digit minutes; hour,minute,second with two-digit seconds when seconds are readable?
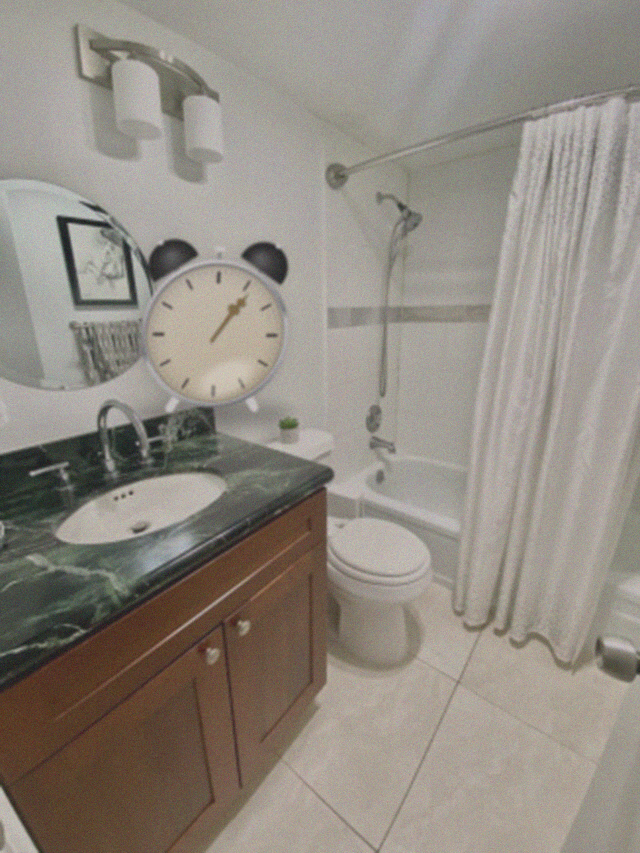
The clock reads 1,06
